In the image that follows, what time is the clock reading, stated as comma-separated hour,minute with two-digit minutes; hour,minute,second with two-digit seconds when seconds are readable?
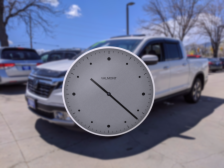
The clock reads 10,22
